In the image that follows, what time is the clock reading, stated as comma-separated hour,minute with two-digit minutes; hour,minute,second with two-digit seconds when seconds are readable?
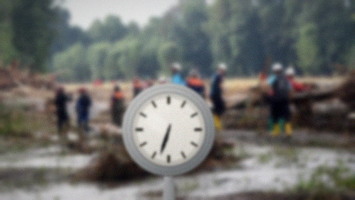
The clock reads 6,33
